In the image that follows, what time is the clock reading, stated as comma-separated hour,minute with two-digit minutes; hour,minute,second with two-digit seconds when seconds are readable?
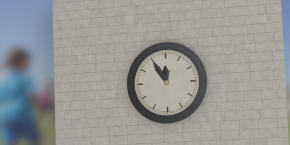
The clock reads 11,55
